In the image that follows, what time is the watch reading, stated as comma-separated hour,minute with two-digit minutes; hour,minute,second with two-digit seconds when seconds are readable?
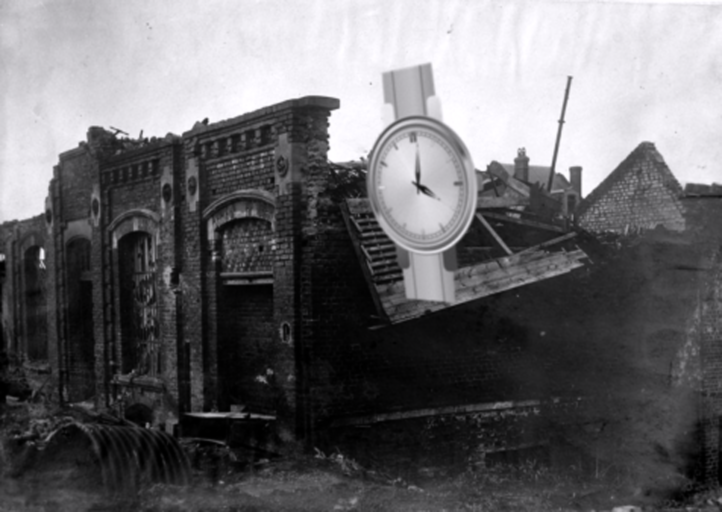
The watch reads 4,01
